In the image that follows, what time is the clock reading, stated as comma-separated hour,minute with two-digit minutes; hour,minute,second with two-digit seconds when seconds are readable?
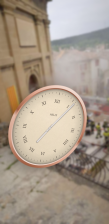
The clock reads 7,06
